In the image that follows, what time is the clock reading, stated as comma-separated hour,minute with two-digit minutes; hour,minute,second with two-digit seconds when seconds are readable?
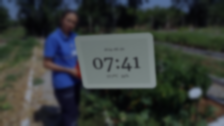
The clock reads 7,41
